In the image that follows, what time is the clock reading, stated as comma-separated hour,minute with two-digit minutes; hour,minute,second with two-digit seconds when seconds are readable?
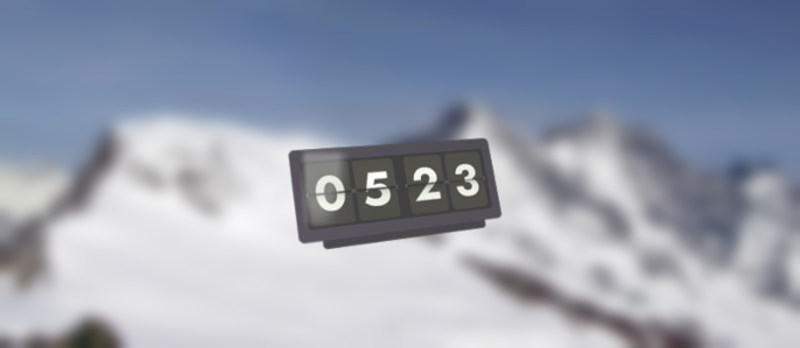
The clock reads 5,23
